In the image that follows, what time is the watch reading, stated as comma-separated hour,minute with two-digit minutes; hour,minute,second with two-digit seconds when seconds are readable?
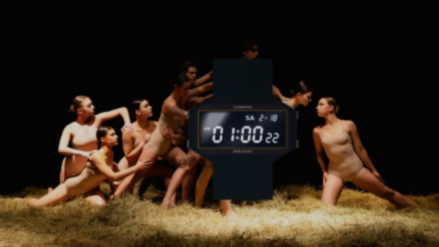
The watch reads 1,00,22
